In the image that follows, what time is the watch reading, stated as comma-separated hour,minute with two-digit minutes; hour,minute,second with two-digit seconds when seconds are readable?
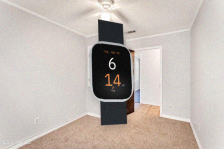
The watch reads 6,14
